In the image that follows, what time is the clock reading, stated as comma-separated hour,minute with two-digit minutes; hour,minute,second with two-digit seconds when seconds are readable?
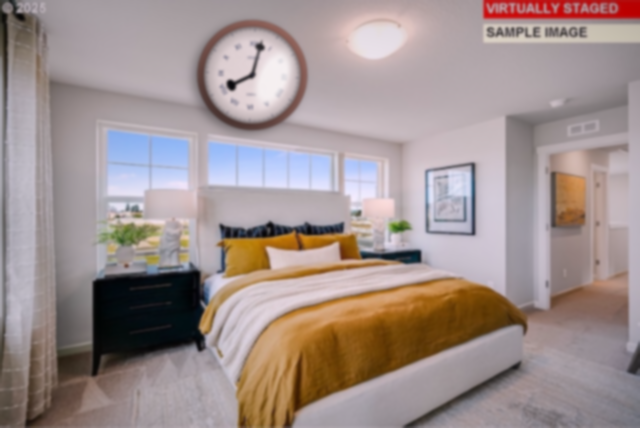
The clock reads 8,02
